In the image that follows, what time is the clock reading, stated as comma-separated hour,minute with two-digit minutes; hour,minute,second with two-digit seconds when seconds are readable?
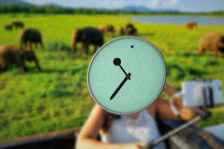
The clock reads 10,35
